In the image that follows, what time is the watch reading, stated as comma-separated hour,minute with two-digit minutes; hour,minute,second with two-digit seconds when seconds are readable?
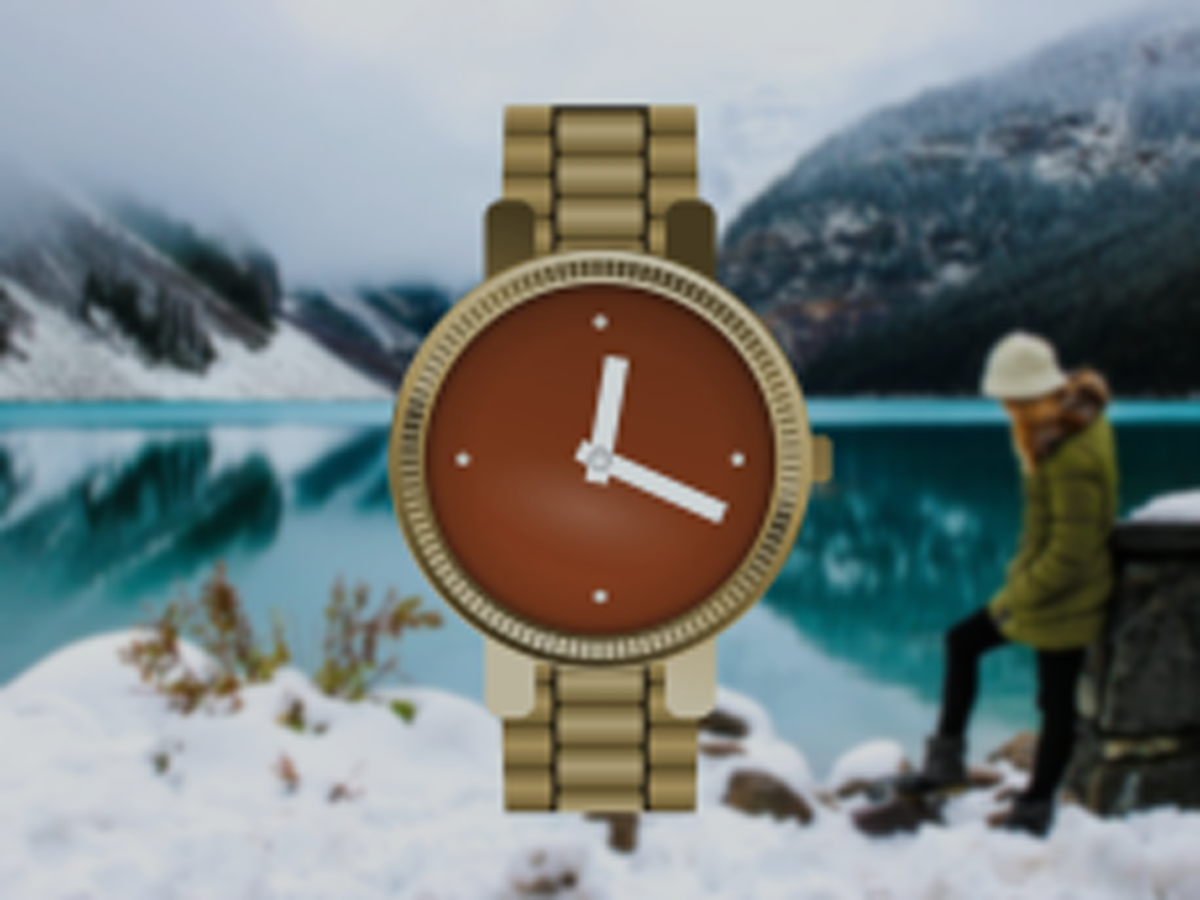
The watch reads 12,19
